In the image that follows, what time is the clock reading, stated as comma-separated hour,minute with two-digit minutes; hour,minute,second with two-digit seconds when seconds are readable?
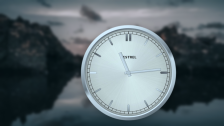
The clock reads 11,14
